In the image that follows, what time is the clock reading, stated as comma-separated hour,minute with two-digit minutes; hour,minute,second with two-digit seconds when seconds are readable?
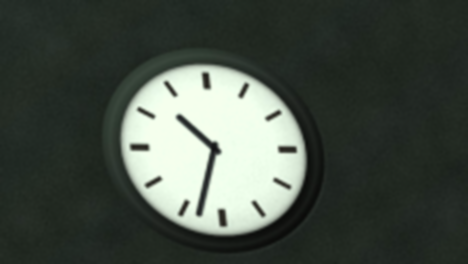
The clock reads 10,33
